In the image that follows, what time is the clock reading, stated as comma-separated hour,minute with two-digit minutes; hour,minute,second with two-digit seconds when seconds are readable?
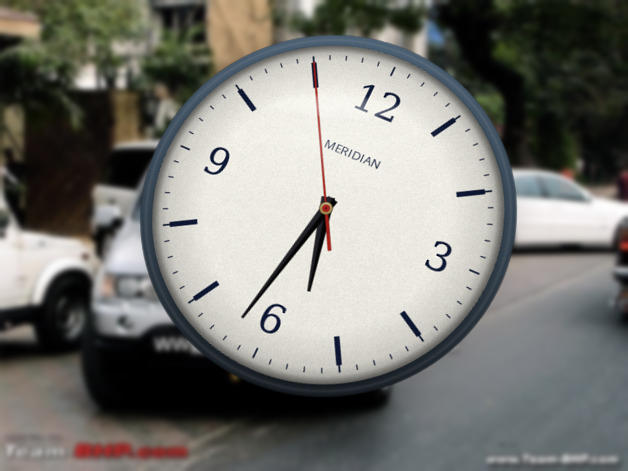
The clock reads 5,31,55
